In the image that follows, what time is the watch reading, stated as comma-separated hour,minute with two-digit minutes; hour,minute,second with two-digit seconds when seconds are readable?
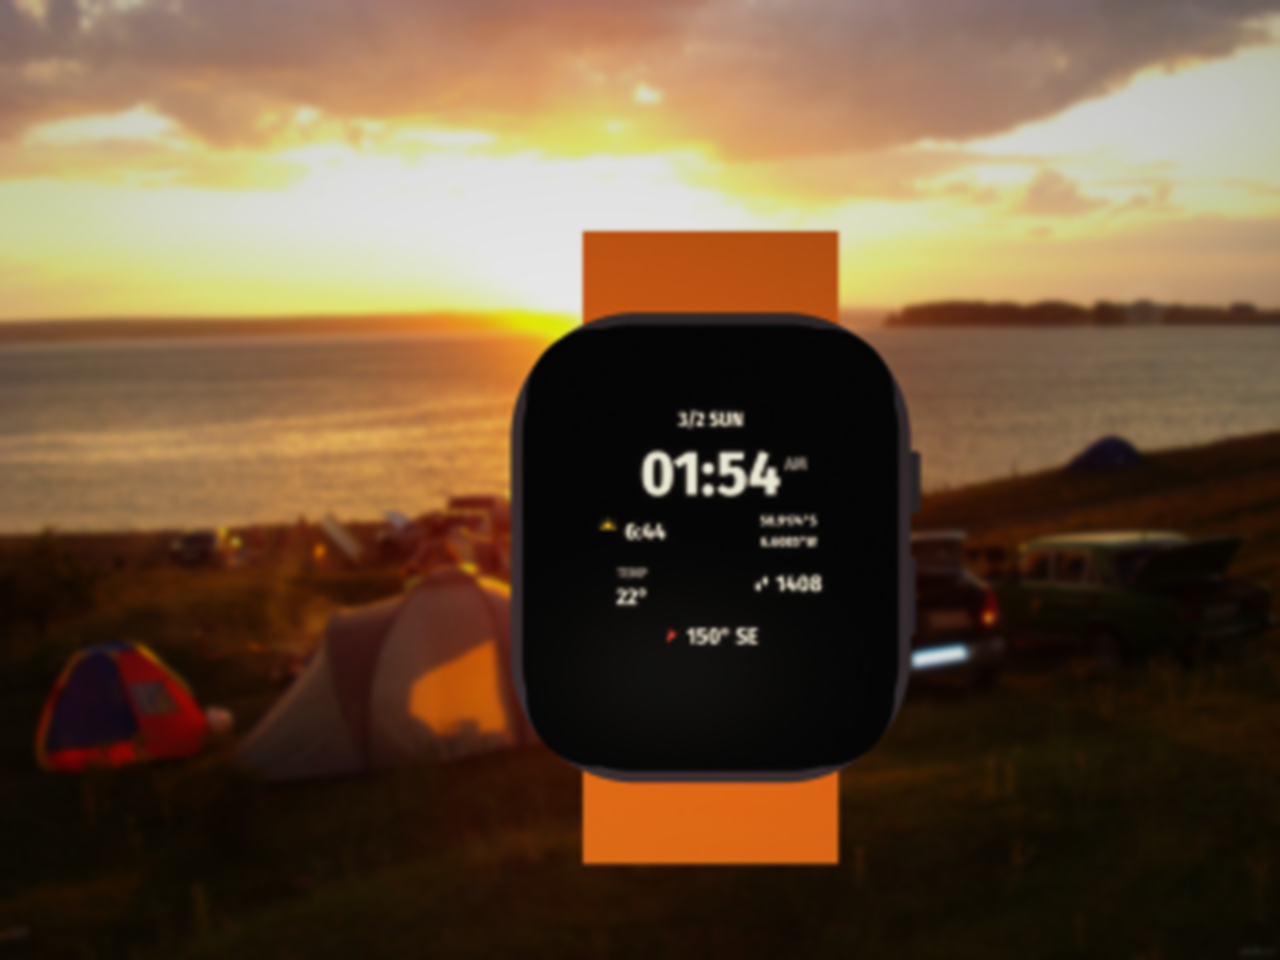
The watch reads 1,54
